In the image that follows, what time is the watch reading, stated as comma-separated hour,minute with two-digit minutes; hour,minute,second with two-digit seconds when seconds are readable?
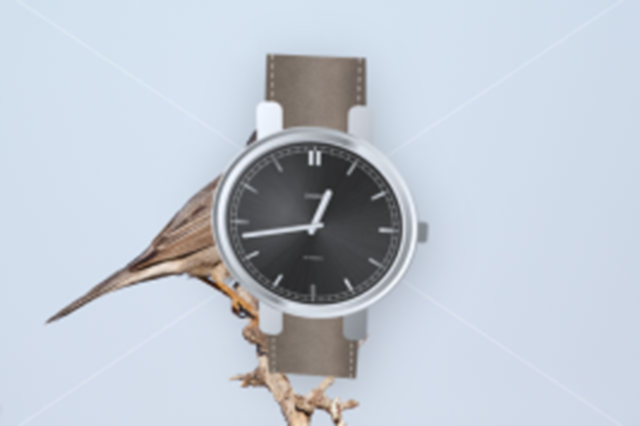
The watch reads 12,43
